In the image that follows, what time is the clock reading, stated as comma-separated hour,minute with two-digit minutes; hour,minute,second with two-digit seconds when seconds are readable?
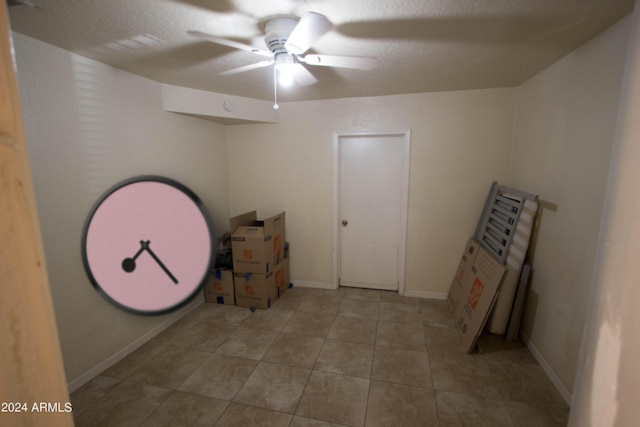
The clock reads 7,23
